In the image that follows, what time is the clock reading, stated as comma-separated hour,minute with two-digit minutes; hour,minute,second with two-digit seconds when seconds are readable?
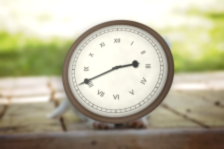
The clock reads 2,41
